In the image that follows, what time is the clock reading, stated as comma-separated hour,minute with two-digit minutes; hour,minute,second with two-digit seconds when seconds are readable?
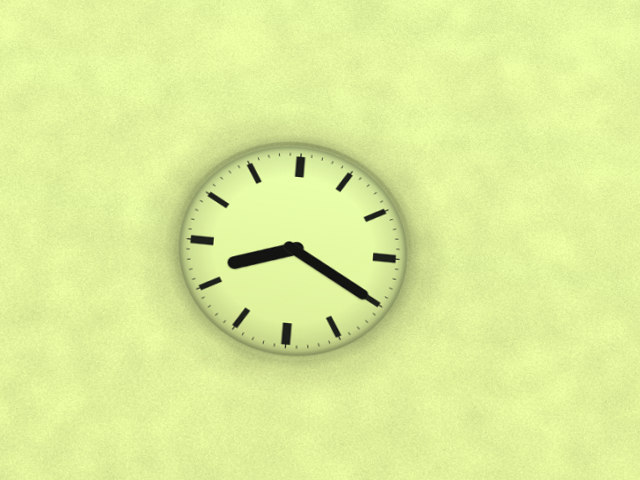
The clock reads 8,20
